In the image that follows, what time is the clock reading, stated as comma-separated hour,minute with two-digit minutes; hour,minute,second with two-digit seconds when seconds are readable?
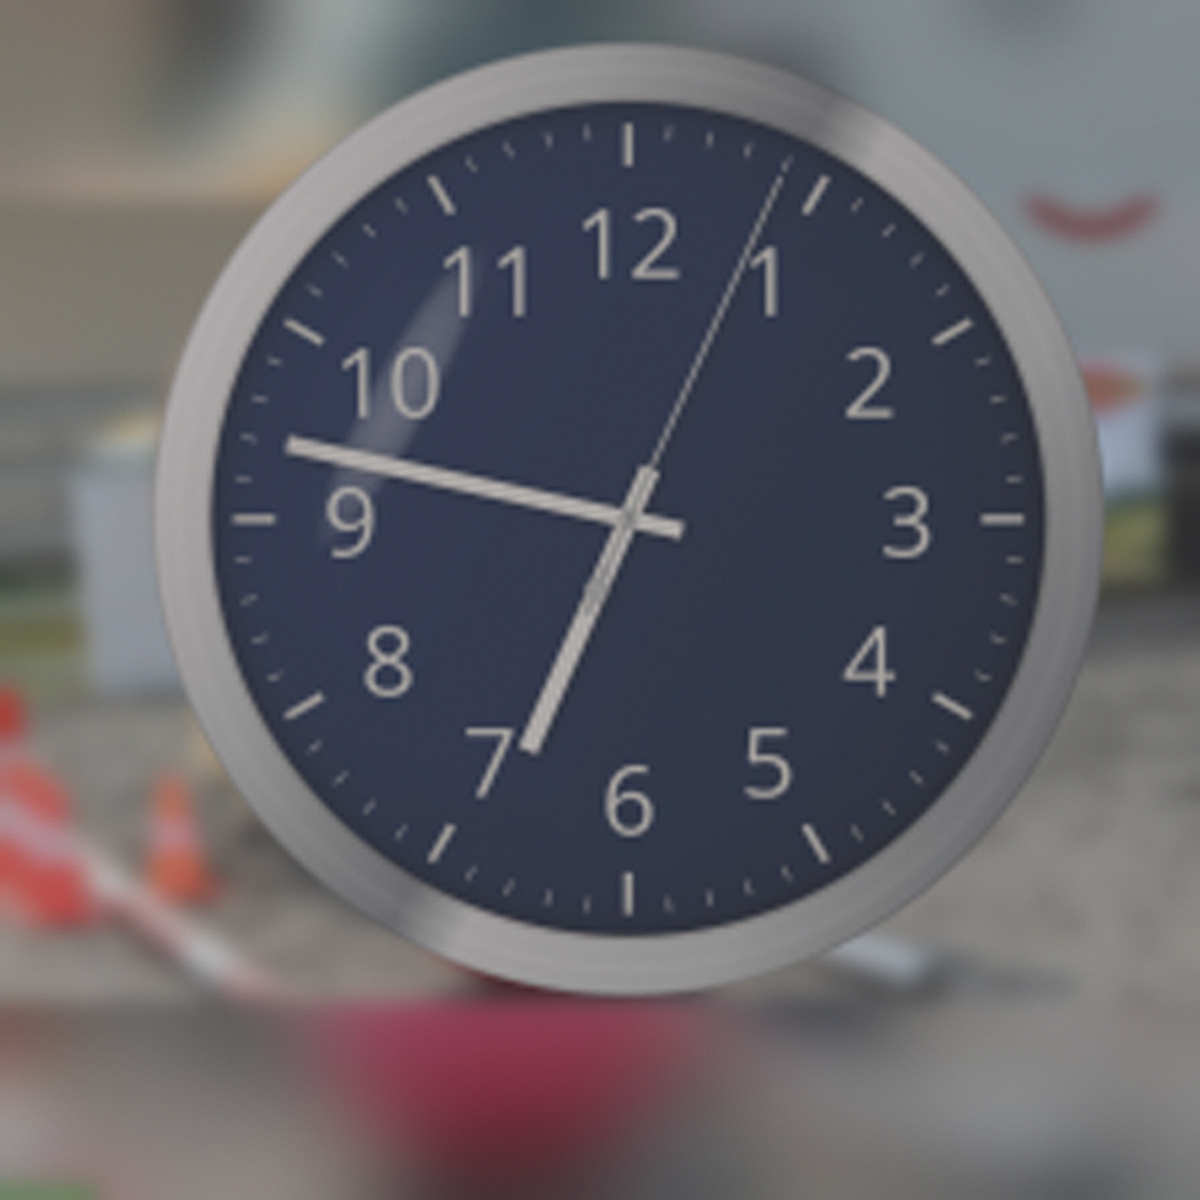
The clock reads 6,47,04
